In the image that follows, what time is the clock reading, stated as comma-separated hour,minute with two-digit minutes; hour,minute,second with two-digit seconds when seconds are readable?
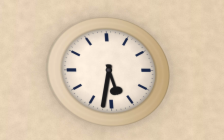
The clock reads 5,32
